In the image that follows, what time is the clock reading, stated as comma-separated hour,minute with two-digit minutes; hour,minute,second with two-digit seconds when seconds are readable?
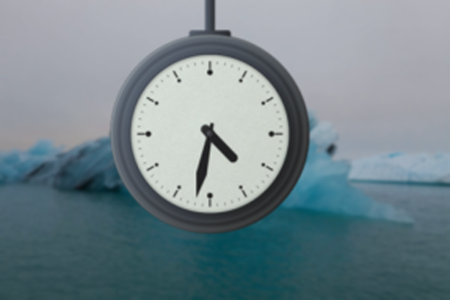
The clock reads 4,32
